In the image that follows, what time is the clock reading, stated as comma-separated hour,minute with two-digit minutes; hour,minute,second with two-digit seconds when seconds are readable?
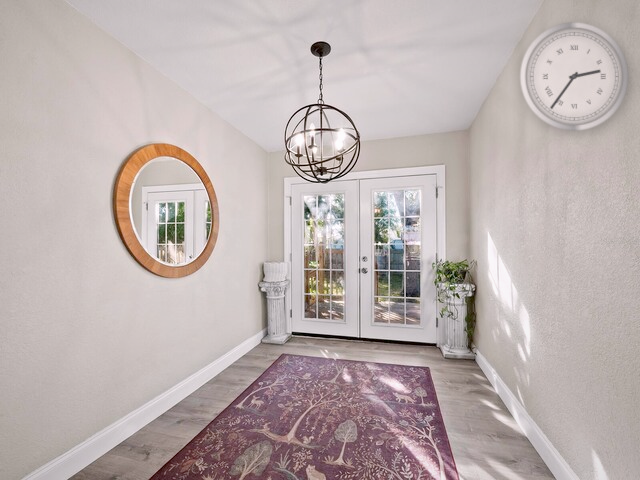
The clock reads 2,36
